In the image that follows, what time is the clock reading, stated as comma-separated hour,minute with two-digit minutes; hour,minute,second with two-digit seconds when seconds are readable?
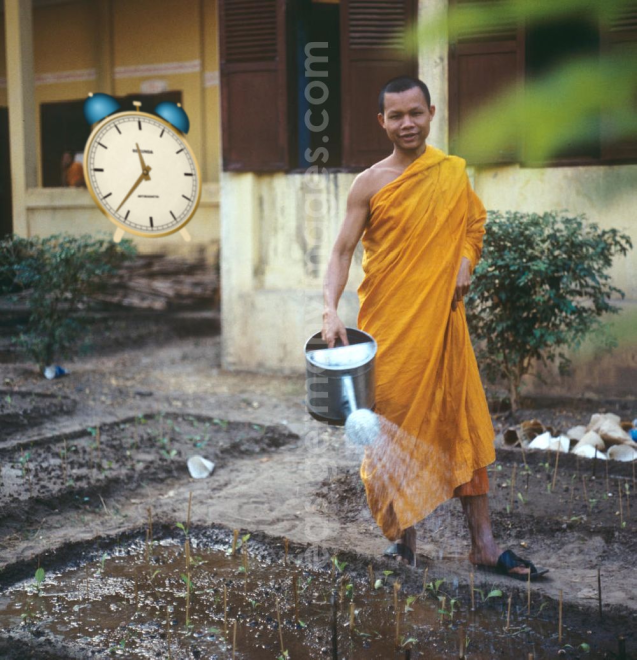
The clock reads 11,37
